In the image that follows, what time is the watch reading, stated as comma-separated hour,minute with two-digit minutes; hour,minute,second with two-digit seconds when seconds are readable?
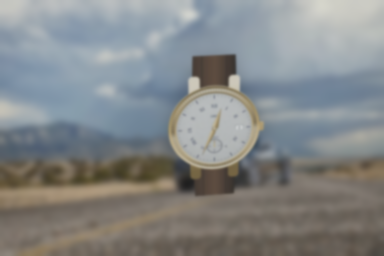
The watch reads 12,34
